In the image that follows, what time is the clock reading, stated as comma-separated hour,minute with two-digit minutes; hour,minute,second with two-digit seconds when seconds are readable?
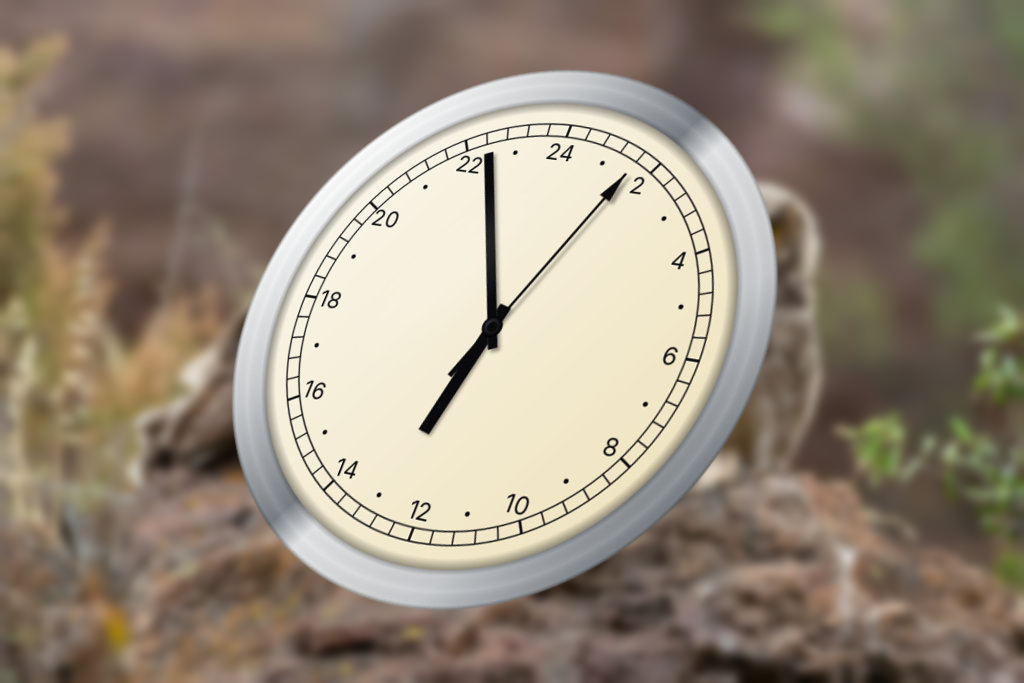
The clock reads 12,56,04
